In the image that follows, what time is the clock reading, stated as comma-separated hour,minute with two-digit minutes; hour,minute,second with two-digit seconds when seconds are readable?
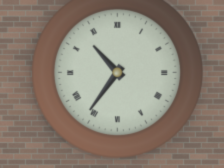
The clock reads 10,36
